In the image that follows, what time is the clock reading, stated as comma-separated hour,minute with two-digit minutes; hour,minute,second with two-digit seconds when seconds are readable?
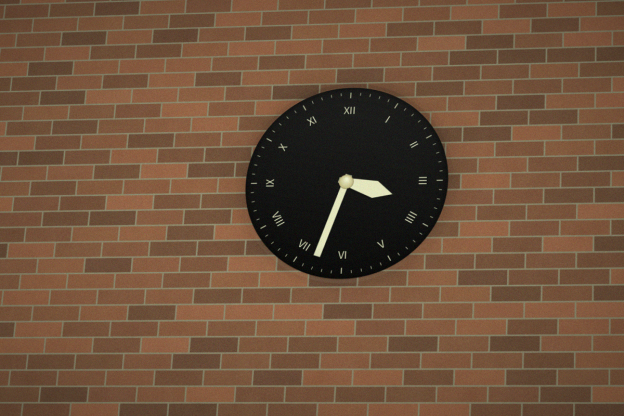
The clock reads 3,33
